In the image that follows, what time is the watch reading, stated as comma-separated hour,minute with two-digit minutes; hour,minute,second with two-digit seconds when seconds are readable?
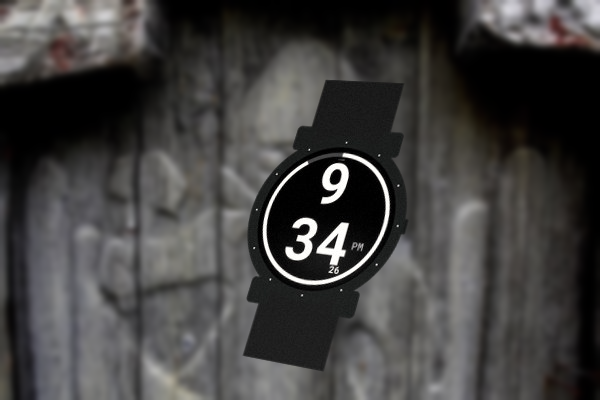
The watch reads 9,34,26
